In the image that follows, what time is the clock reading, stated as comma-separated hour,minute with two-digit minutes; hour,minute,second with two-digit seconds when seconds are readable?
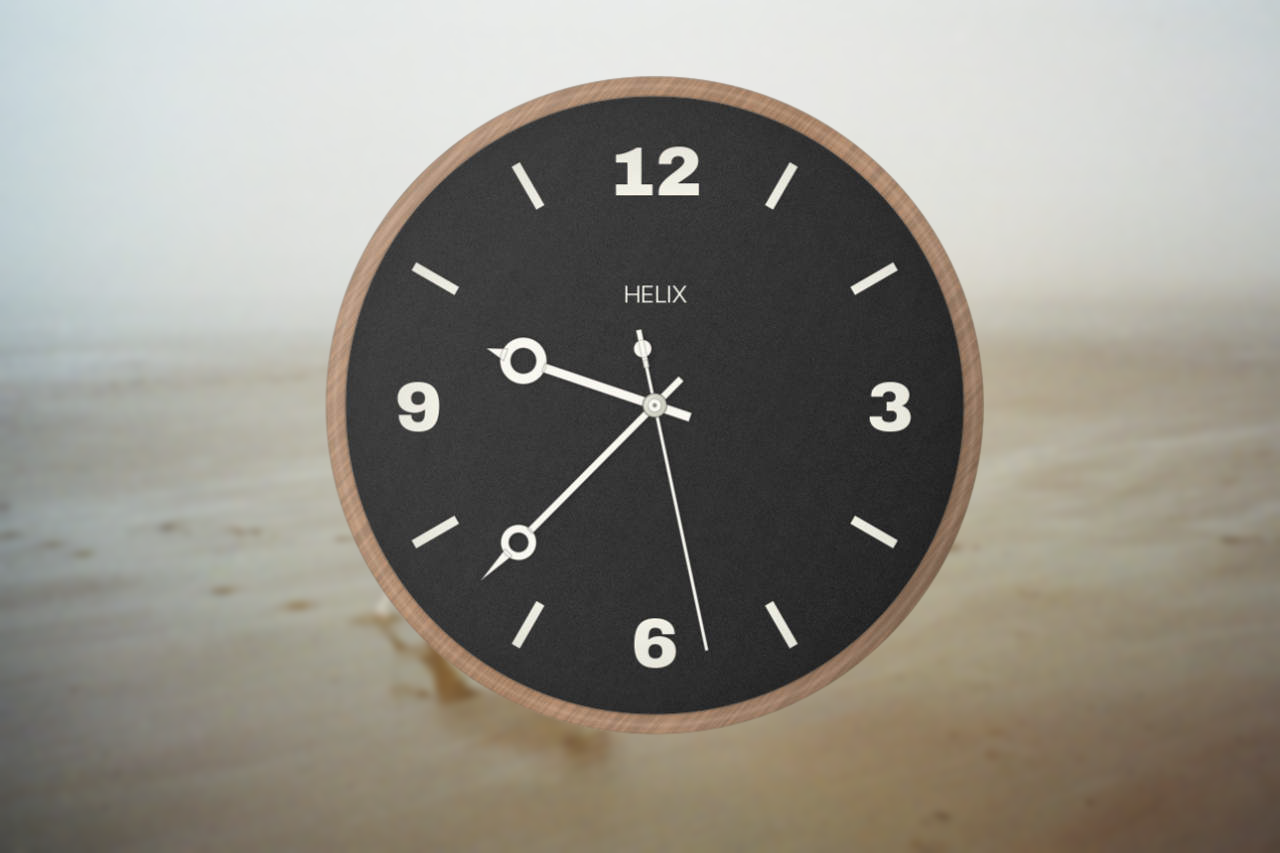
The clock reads 9,37,28
